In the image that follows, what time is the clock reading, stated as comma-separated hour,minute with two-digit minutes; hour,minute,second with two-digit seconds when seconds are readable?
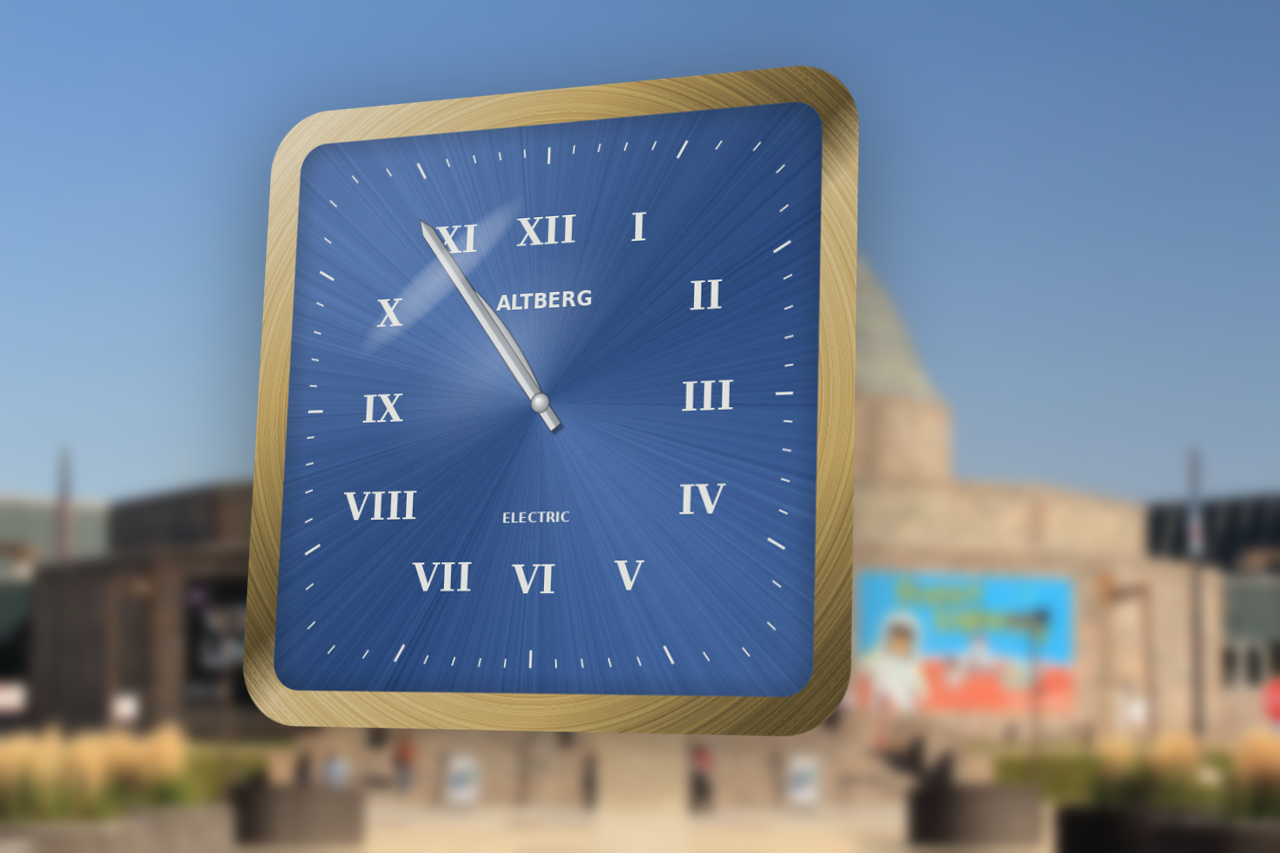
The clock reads 10,54
